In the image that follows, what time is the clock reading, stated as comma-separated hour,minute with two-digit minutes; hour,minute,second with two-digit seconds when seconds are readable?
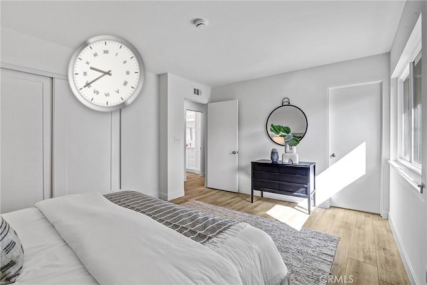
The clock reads 9,40
